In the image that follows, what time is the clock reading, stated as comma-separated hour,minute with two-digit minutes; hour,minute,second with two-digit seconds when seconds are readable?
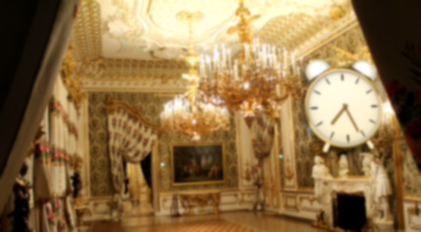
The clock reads 7,26
